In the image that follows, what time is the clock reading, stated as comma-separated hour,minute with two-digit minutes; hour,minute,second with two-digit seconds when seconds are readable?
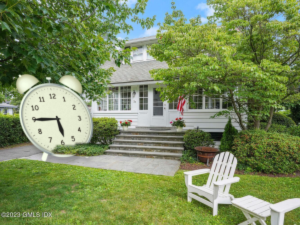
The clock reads 5,45
